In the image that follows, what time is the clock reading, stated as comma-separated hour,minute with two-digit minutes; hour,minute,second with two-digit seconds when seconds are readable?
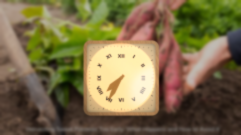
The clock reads 7,35
